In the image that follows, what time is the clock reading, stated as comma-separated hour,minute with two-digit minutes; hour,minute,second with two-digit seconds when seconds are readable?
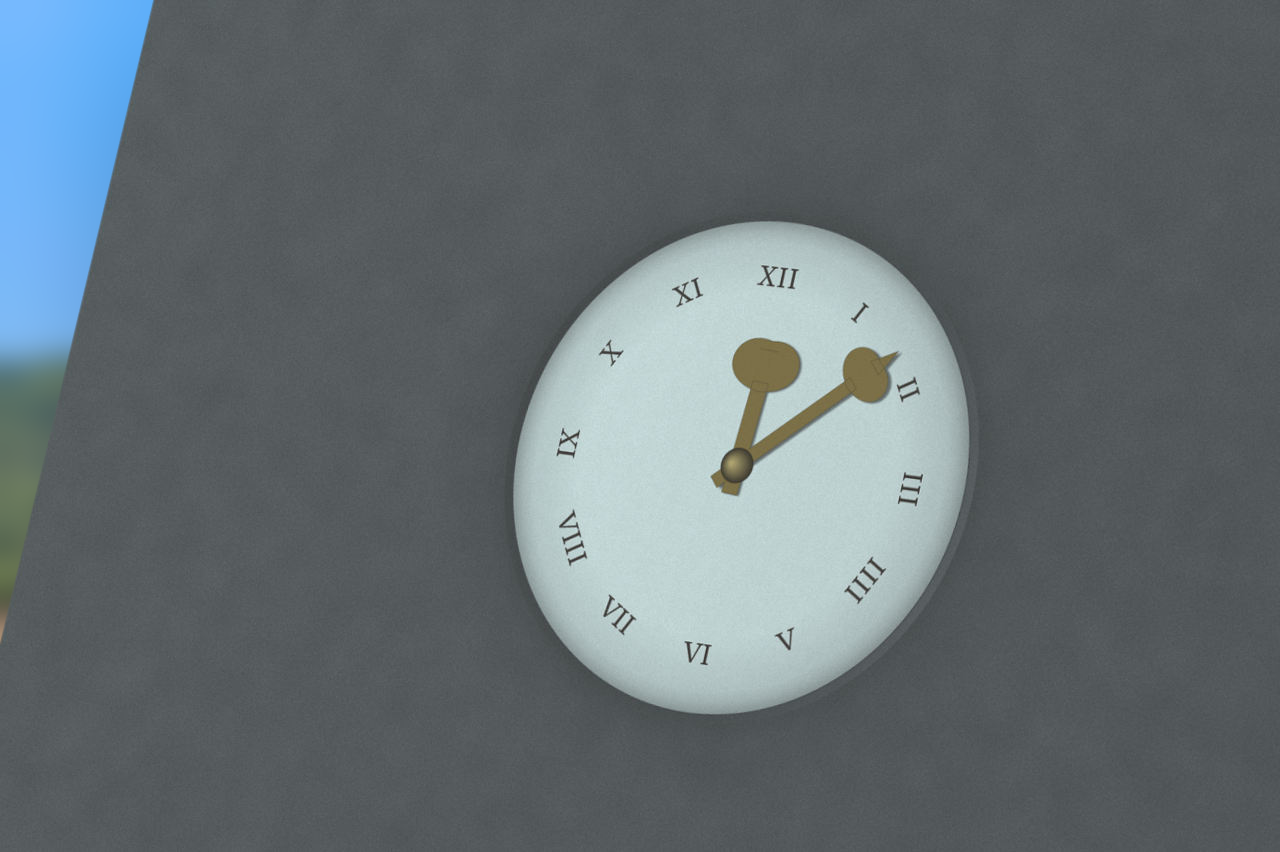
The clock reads 12,08
